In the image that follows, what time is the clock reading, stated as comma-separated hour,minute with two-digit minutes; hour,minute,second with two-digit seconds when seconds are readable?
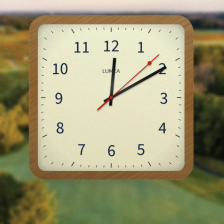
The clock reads 12,10,08
